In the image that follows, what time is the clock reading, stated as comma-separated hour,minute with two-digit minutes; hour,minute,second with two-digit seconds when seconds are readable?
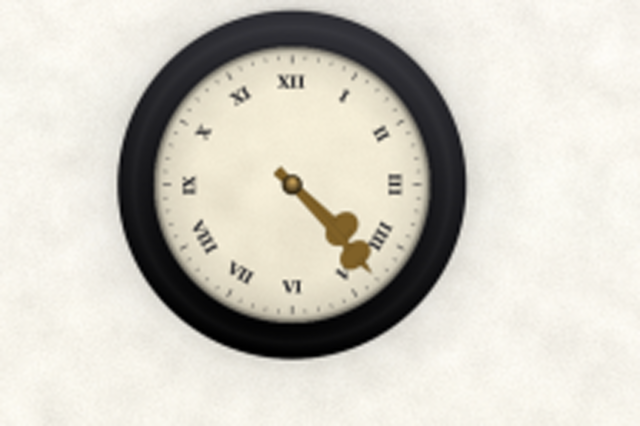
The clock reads 4,23
